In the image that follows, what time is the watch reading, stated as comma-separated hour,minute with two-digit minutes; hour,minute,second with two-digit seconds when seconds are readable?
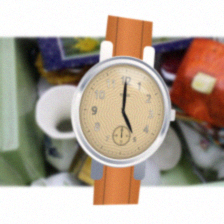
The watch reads 5,00
